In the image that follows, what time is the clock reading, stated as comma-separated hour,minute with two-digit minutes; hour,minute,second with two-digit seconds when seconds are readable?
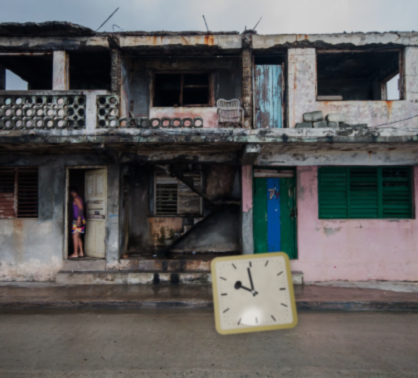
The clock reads 9,59
